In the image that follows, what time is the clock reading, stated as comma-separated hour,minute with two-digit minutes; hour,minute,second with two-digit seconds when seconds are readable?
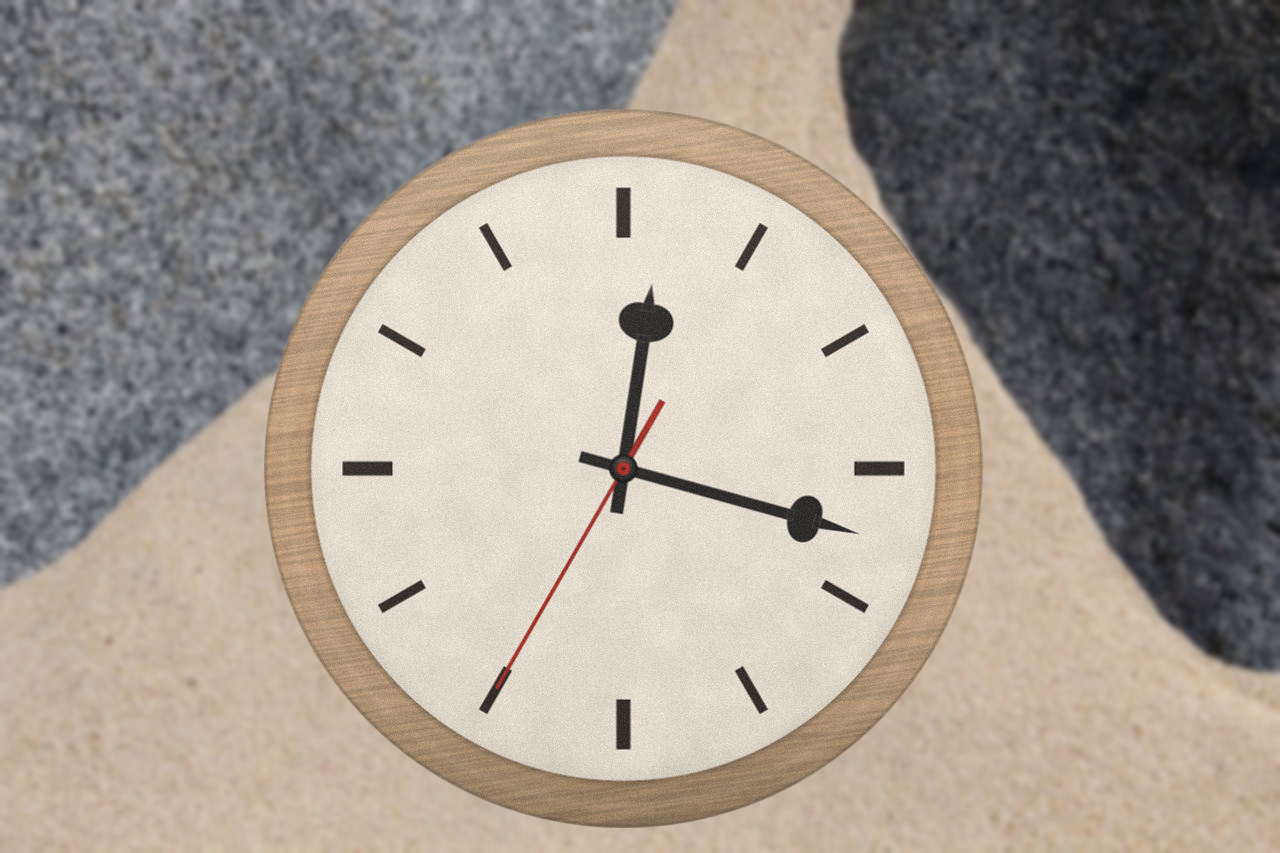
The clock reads 12,17,35
